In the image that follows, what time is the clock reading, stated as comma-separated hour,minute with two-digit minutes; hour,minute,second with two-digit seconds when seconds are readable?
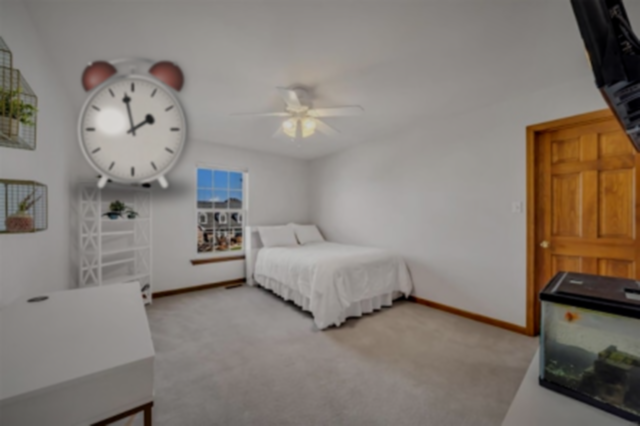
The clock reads 1,58
